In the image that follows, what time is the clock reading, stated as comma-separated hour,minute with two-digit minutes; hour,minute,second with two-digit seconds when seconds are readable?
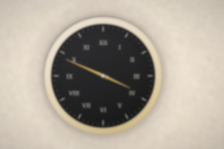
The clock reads 3,49
